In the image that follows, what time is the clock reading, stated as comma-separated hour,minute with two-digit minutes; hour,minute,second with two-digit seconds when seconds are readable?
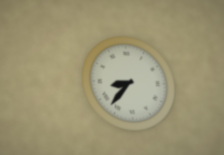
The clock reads 8,37
